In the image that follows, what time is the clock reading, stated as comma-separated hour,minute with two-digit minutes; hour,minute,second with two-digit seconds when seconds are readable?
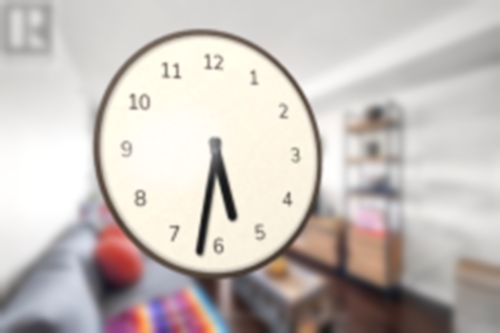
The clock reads 5,32
